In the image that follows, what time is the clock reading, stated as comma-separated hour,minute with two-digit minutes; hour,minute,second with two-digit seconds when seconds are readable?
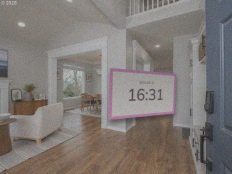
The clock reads 16,31
